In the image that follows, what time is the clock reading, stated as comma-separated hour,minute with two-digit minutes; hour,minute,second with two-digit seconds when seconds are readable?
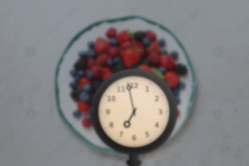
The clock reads 6,58
